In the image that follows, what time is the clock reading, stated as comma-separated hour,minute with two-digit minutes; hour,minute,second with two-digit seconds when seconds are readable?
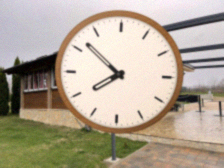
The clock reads 7,52
